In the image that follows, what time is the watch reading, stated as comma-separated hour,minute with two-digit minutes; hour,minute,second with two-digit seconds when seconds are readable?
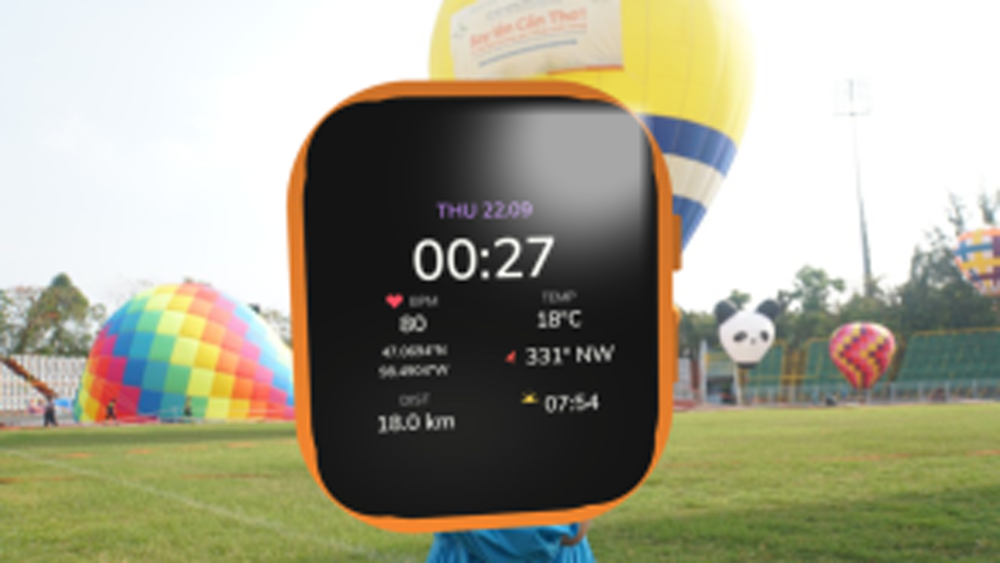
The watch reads 0,27
